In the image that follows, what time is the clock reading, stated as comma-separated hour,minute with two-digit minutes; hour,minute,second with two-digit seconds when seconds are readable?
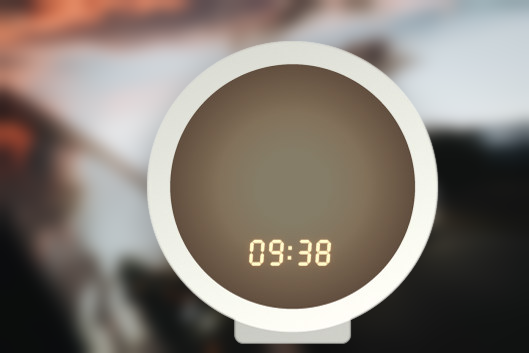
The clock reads 9,38
